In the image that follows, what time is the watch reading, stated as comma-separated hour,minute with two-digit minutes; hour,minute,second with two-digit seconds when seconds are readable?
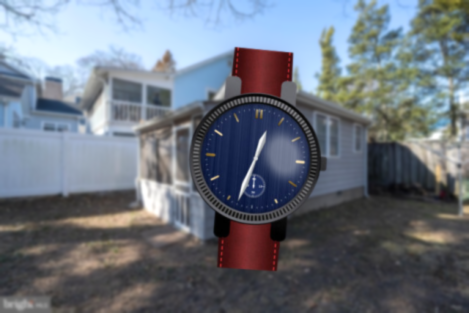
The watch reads 12,33
